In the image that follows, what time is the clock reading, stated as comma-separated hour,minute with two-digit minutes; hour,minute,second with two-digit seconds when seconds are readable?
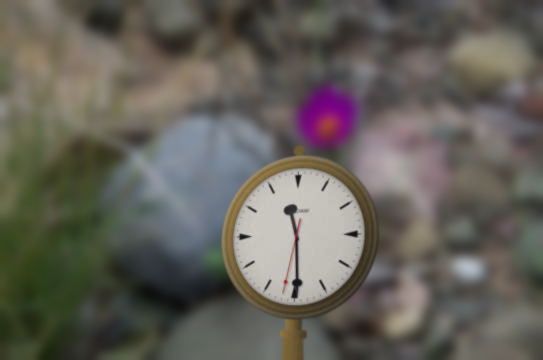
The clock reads 11,29,32
